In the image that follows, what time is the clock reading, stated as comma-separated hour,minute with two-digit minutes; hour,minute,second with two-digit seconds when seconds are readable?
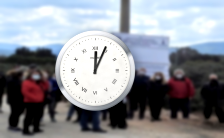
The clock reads 12,04
